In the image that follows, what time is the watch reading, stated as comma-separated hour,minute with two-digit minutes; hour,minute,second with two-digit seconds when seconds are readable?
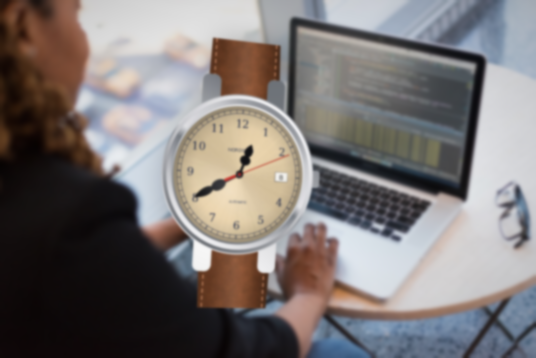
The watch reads 12,40,11
